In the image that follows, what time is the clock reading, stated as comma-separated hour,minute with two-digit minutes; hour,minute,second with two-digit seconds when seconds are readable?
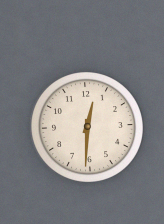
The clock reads 12,31
